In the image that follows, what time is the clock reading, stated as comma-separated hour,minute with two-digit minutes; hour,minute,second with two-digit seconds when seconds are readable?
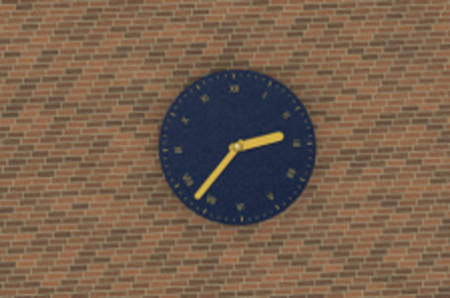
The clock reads 2,37
